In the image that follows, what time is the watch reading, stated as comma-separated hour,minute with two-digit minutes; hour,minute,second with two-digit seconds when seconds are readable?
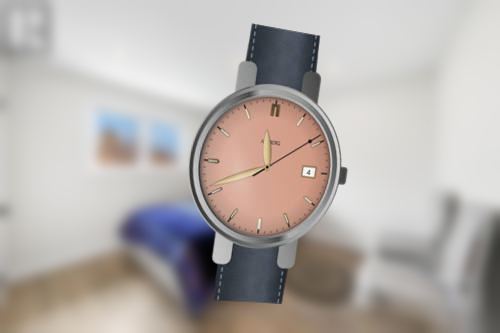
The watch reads 11,41,09
